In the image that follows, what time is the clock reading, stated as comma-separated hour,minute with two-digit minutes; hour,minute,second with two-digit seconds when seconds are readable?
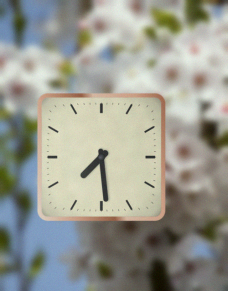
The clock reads 7,29
